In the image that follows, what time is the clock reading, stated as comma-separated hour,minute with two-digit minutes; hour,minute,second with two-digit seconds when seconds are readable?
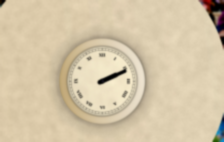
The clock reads 2,11
